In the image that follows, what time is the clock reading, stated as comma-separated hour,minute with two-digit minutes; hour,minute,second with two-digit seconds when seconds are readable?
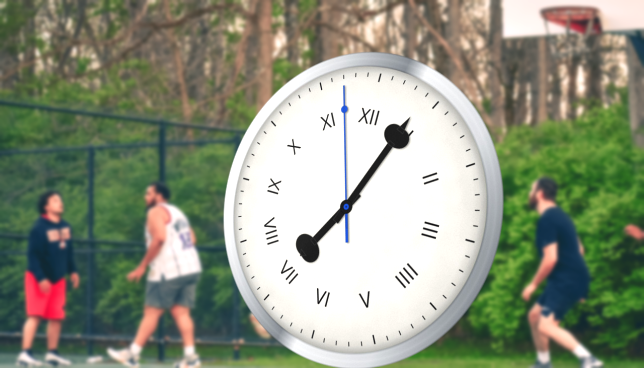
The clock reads 7,03,57
